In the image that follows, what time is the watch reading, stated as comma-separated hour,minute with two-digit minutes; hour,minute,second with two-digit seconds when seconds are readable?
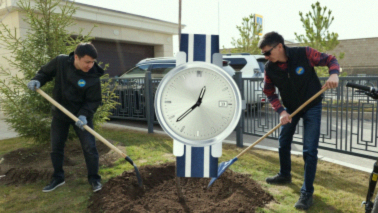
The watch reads 12,38
